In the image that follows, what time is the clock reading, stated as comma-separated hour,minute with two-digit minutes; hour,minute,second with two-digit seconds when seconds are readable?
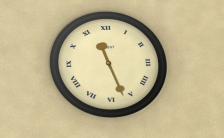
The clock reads 11,27
